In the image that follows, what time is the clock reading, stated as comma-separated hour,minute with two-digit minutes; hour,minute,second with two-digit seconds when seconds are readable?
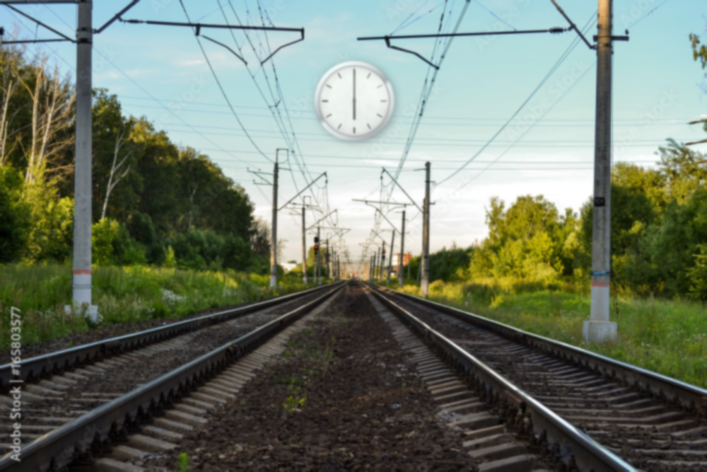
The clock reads 6,00
